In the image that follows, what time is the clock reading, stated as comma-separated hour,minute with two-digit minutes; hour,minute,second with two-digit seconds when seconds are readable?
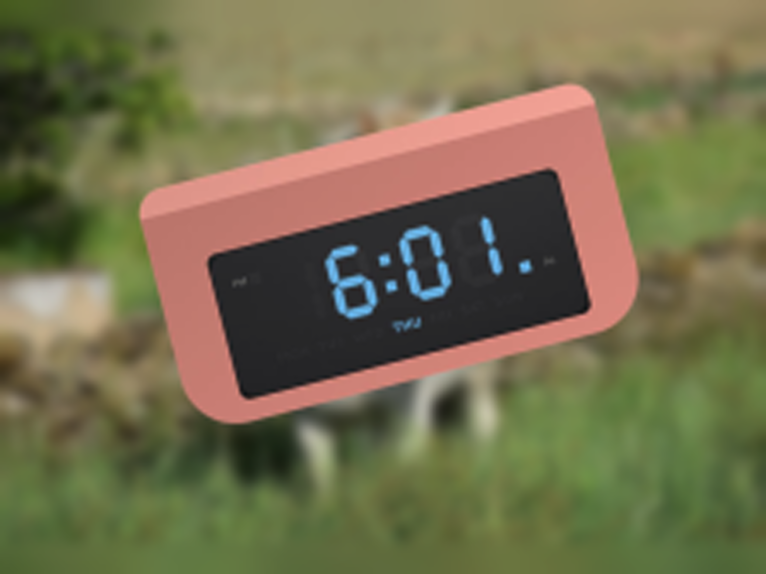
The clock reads 6,01
